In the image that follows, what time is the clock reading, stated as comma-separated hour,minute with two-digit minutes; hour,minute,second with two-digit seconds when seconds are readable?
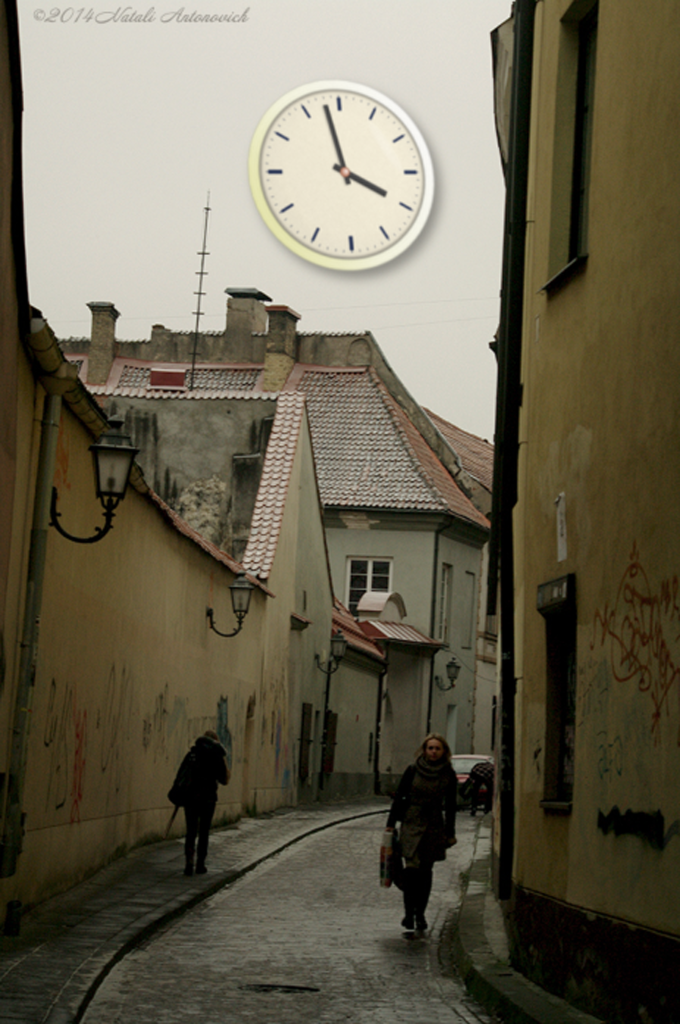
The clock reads 3,58
